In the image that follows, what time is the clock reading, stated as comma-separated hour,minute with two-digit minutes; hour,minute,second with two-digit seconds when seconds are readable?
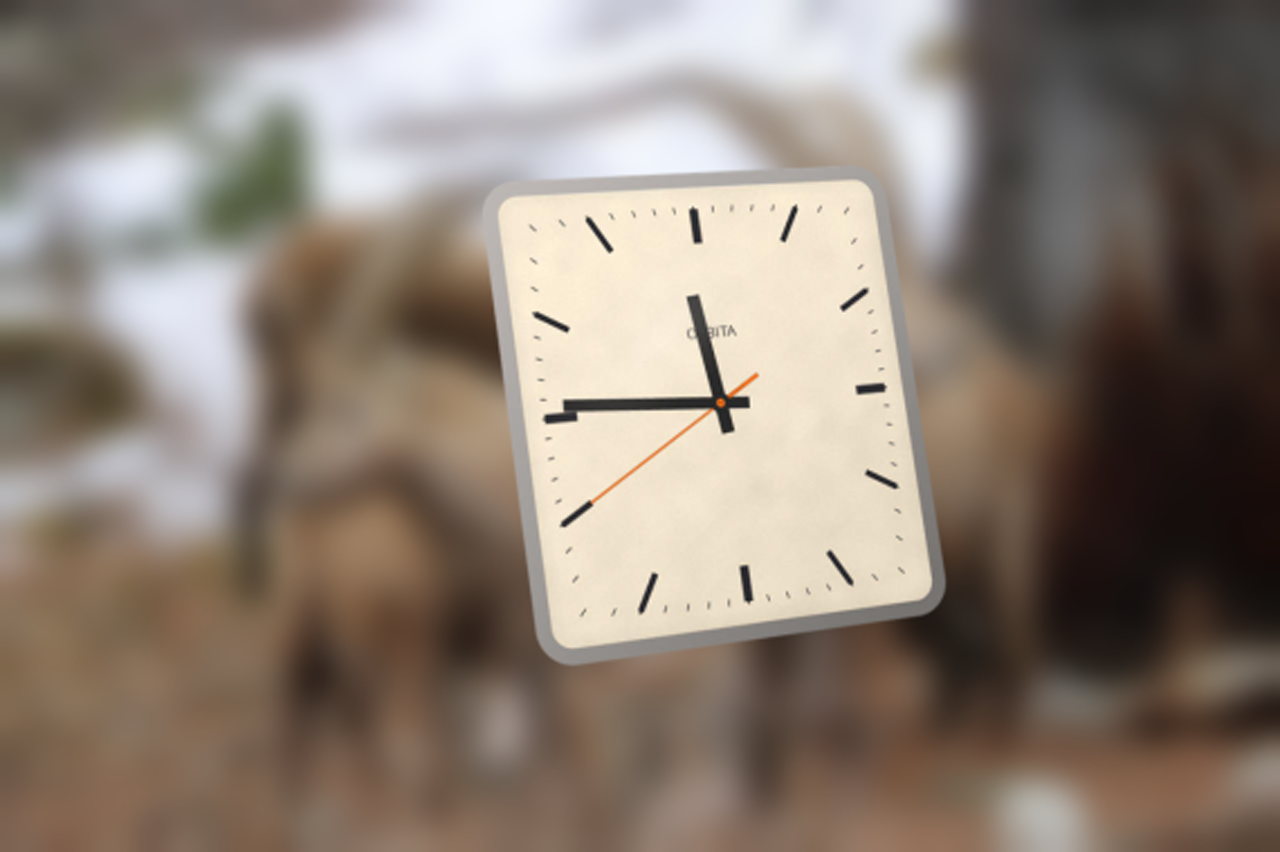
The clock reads 11,45,40
